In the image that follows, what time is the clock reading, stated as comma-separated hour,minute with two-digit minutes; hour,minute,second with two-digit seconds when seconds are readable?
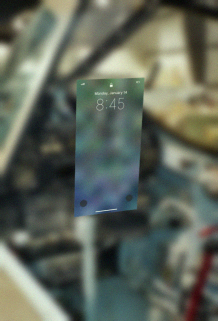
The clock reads 8,45
